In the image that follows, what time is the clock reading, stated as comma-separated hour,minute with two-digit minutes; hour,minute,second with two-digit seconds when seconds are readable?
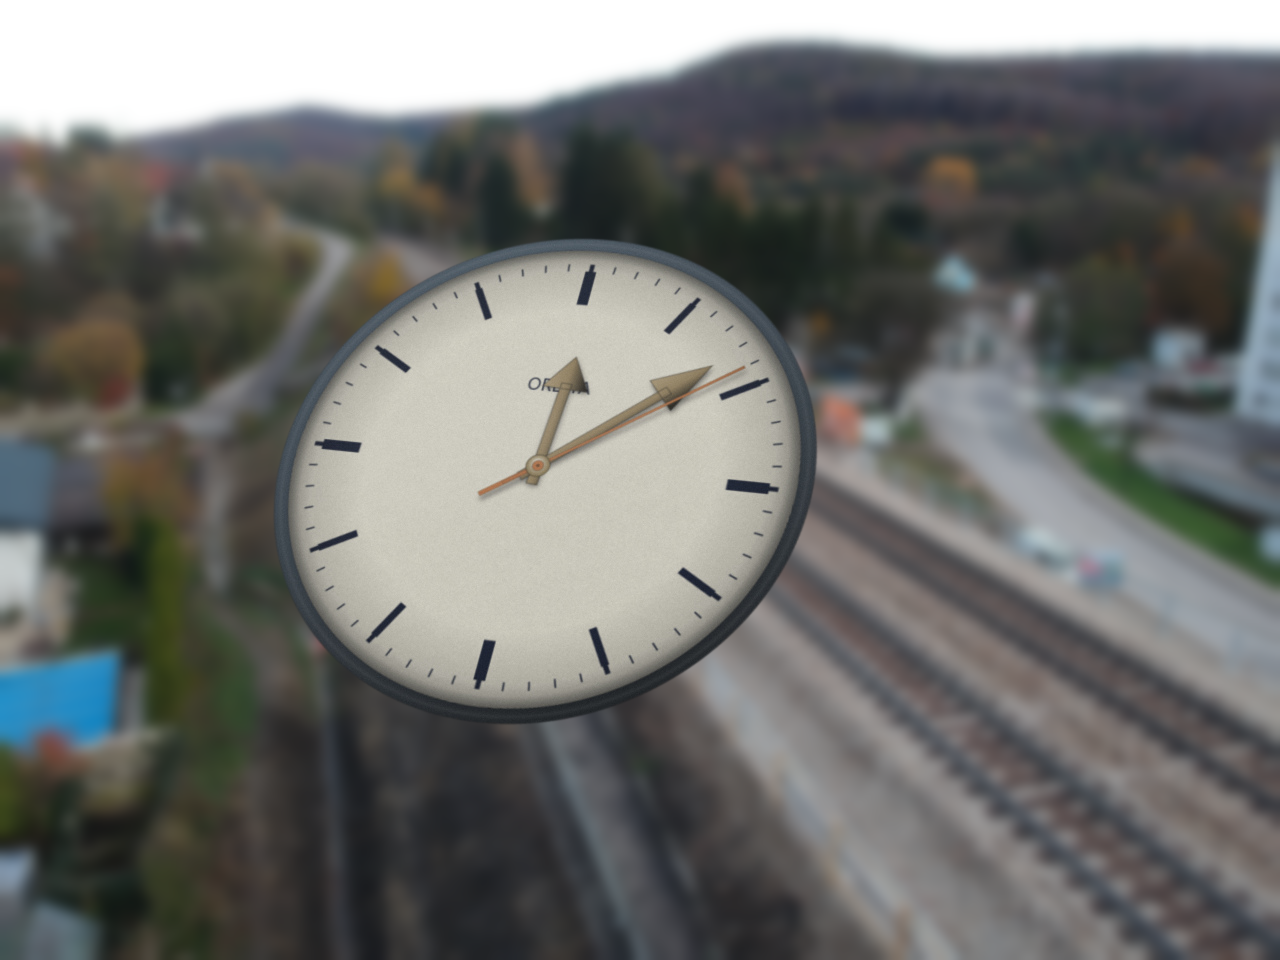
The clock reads 12,08,09
